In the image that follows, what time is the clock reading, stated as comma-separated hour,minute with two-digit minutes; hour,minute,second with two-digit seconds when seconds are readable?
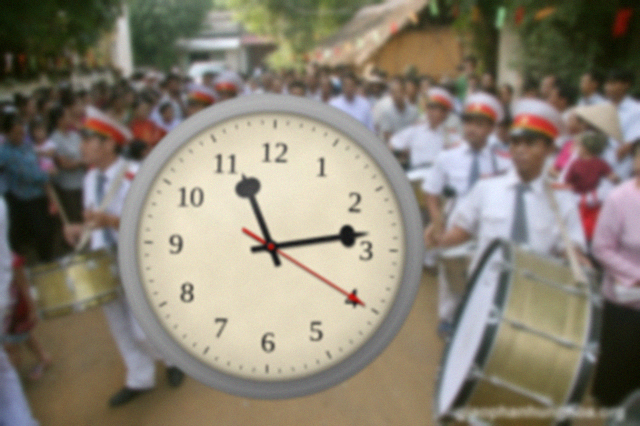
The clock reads 11,13,20
